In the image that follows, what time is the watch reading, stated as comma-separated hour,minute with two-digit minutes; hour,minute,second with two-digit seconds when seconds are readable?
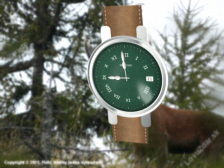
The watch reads 8,59
